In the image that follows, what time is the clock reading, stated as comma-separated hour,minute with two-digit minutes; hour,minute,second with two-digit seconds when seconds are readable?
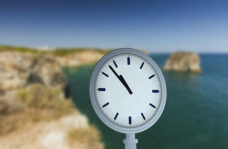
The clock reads 10,53
